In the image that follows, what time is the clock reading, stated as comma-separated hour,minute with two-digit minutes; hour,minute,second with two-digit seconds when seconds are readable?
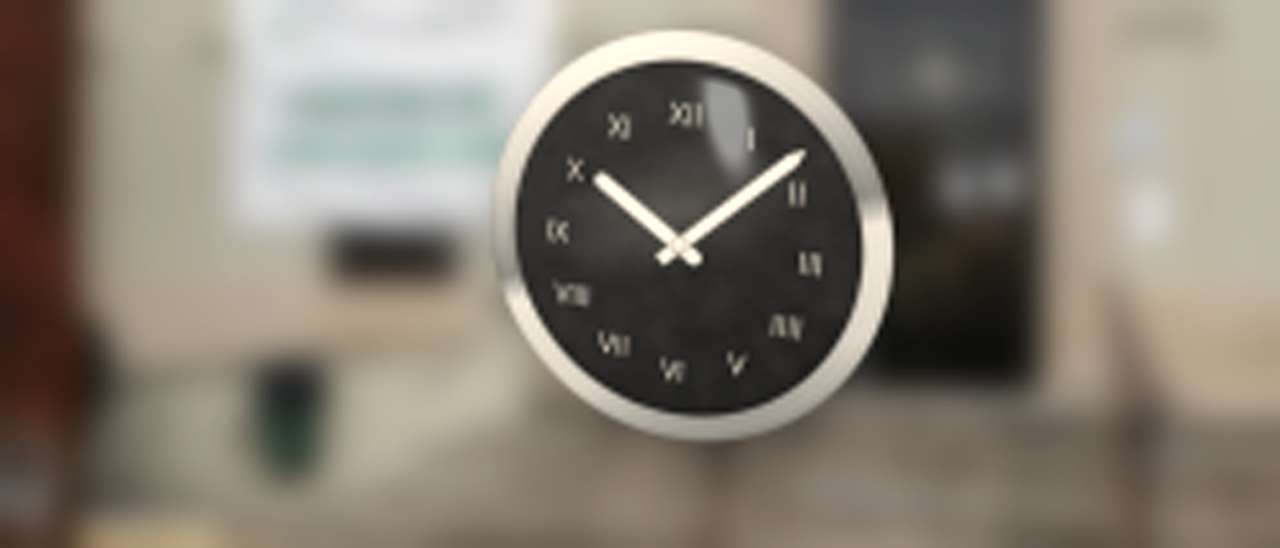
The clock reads 10,08
